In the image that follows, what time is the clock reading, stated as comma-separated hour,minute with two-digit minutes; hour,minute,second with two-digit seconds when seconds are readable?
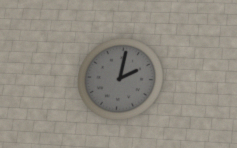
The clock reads 2,01
